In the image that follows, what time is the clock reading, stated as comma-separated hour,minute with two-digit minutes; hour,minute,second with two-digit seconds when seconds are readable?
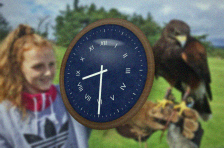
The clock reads 8,30
